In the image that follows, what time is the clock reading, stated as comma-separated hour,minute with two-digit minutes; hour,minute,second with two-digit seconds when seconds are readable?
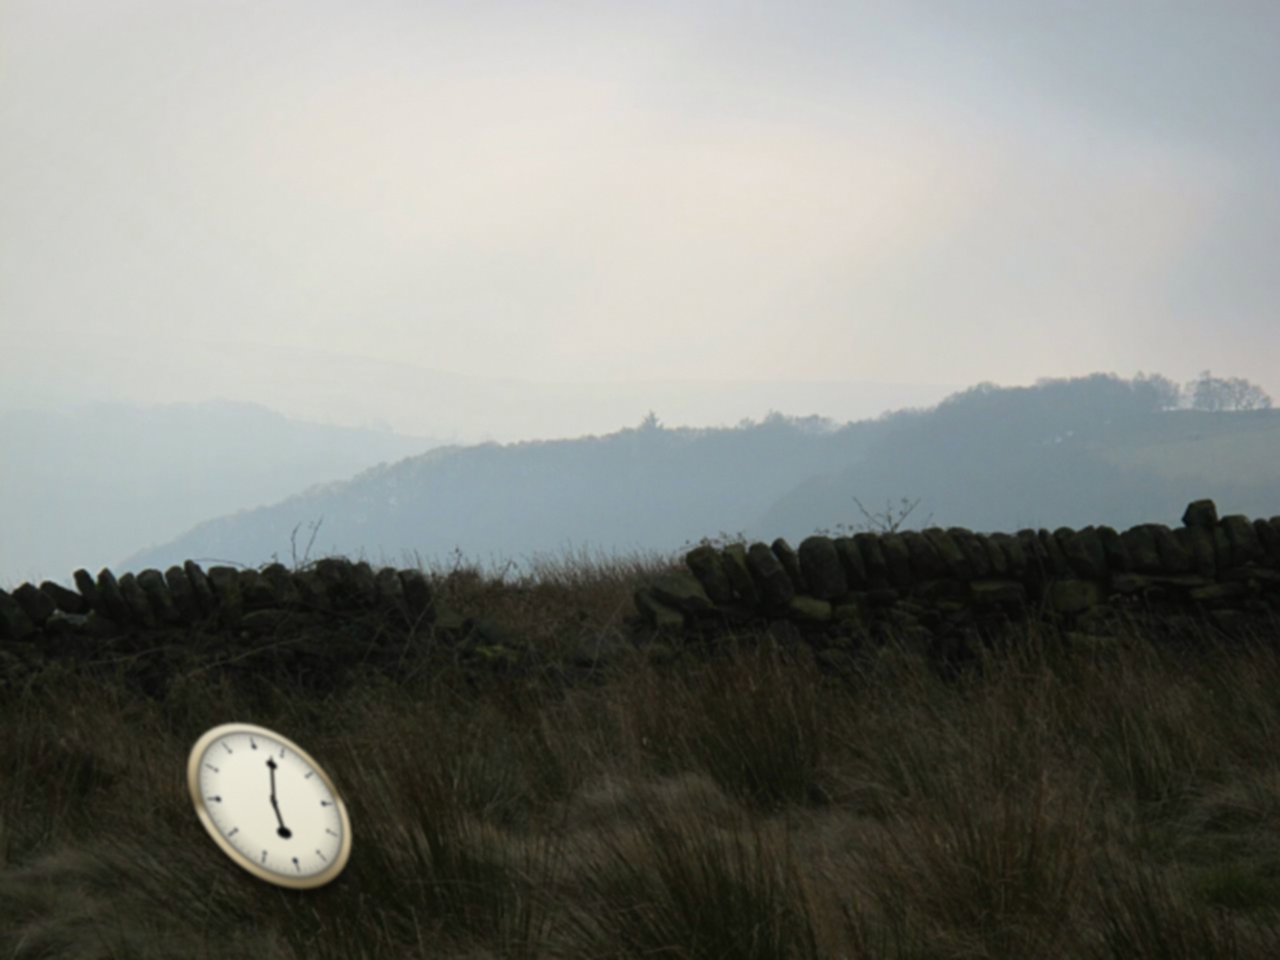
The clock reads 6,03
